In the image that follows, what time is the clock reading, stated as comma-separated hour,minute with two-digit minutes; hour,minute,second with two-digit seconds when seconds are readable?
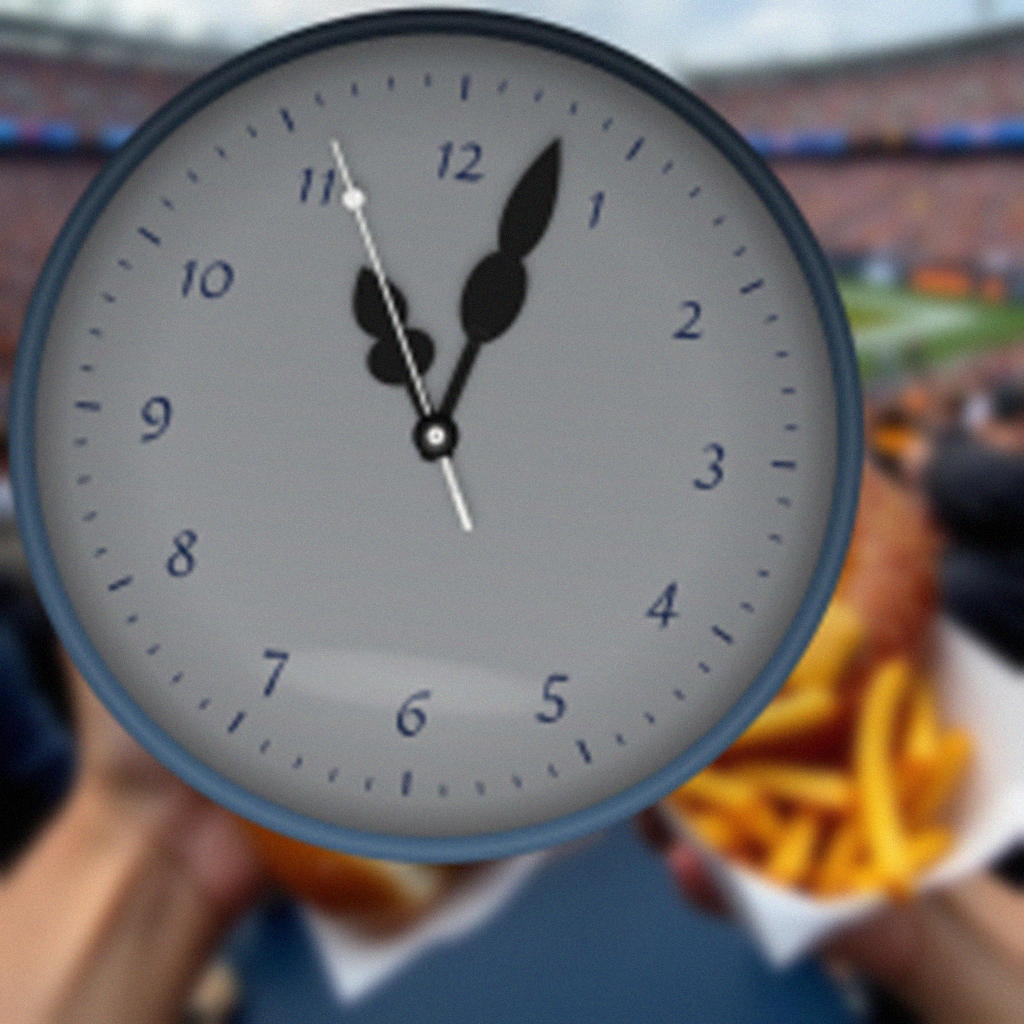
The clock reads 11,02,56
